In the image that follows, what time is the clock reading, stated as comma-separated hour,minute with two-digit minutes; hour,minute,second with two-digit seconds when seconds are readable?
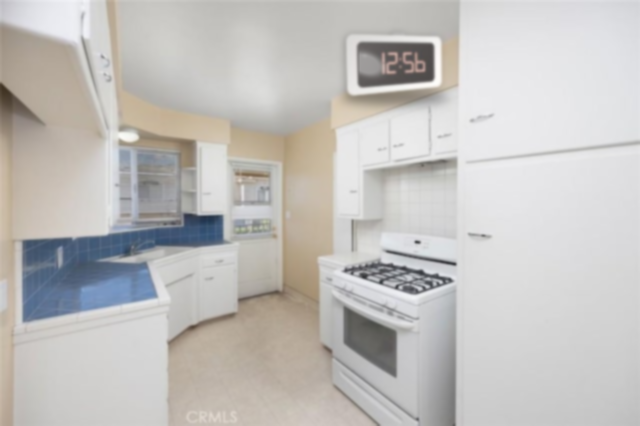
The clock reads 12,56
